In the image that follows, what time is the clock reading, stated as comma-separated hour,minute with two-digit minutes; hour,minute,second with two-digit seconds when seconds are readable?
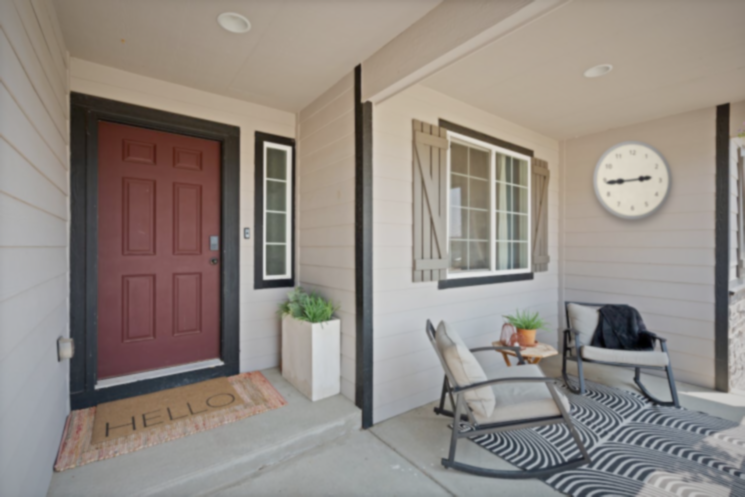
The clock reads 2,44
